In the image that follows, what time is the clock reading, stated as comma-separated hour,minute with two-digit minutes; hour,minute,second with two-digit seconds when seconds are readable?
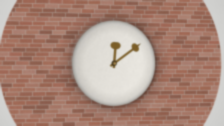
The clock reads 12,09
